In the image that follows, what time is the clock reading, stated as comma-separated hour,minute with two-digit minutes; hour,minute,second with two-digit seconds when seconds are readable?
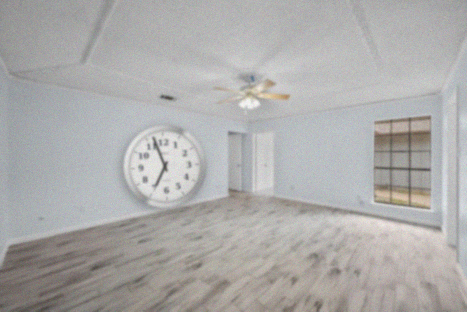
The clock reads 6,57
